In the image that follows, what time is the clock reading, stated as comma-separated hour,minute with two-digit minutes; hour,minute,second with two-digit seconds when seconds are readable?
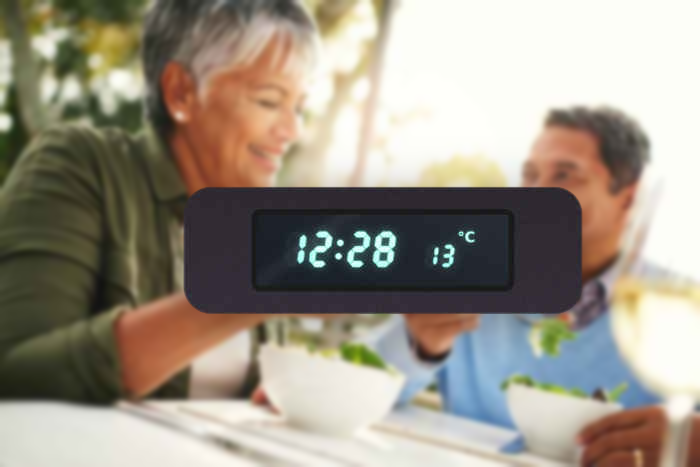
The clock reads 12,28
